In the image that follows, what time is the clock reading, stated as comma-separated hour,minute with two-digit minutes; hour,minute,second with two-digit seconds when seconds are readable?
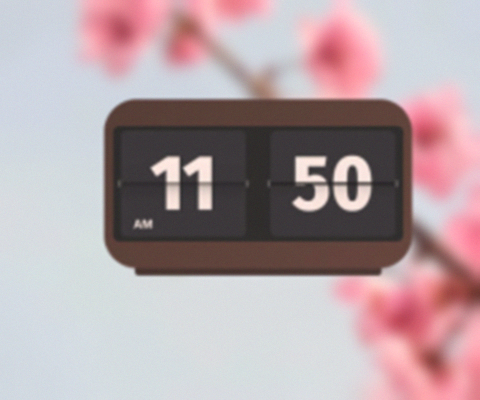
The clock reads 11,50
